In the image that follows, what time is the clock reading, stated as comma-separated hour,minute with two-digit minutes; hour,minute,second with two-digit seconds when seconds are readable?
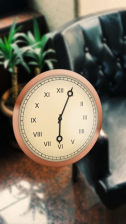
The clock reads 6,04
